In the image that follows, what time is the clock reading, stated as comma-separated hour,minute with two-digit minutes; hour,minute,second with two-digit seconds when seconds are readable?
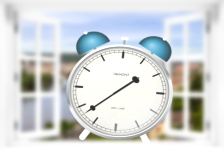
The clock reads 1,38
